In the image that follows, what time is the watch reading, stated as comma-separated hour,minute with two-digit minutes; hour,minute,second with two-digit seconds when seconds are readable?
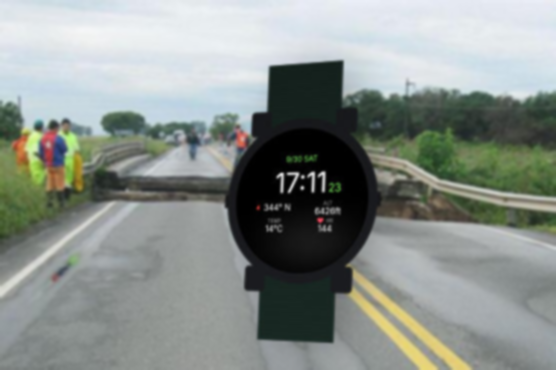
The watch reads 17,11
